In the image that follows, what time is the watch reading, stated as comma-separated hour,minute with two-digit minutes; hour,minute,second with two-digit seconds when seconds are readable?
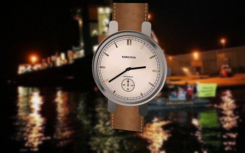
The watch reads 2,39
